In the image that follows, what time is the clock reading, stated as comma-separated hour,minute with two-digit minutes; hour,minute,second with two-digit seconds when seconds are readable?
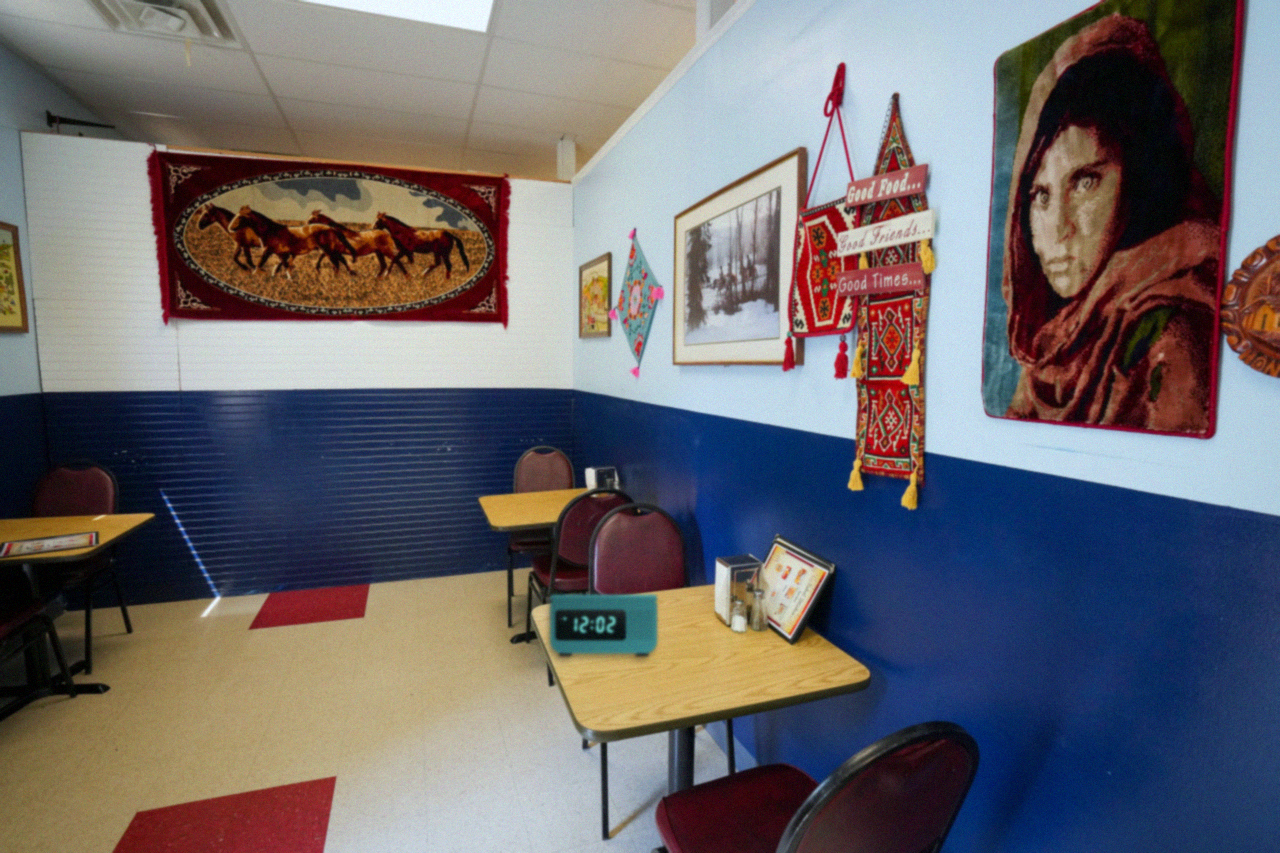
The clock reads 12,02
